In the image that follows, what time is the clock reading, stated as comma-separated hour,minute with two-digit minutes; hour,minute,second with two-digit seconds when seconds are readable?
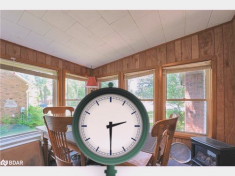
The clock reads 2,30
